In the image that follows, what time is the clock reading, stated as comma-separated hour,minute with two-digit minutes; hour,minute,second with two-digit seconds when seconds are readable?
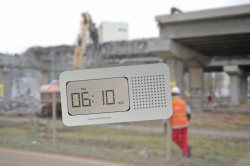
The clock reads 6,10
